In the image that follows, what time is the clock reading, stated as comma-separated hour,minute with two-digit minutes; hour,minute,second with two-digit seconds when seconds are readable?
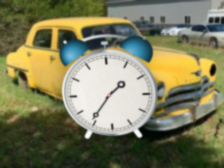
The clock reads 1,36
